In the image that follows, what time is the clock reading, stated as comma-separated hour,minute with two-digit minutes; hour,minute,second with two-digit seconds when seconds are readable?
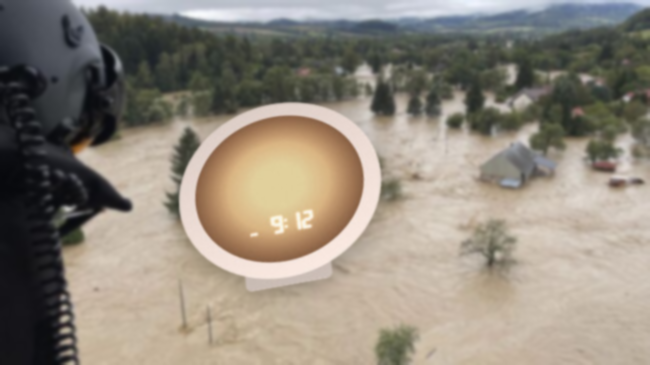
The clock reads 9,12
